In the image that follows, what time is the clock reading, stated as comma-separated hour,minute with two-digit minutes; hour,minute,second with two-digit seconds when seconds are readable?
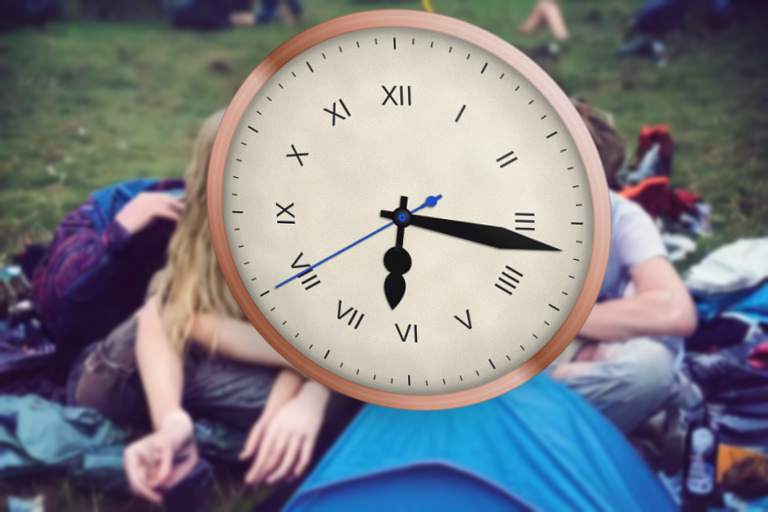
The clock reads 6,16,40
